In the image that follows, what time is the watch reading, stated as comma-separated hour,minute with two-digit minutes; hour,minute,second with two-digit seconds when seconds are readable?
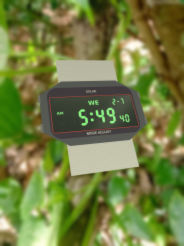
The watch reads 5,49
